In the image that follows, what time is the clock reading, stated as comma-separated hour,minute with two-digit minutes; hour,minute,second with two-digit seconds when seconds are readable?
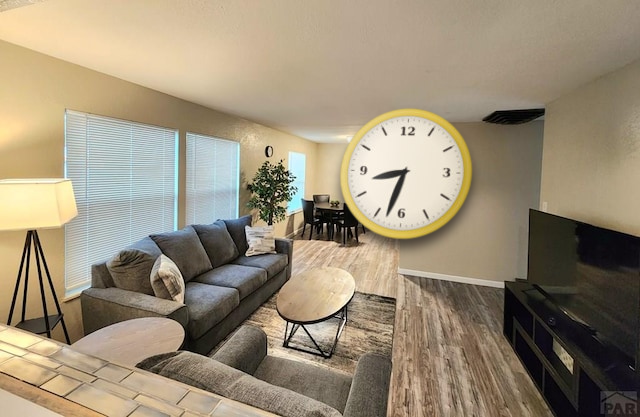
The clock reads 8,33
